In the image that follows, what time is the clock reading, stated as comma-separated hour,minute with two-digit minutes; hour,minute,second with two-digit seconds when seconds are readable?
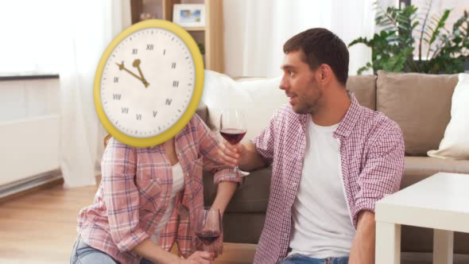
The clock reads 10,49
